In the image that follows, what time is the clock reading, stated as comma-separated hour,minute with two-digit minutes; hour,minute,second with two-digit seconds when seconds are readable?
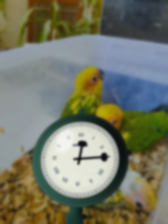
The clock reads 12,14
